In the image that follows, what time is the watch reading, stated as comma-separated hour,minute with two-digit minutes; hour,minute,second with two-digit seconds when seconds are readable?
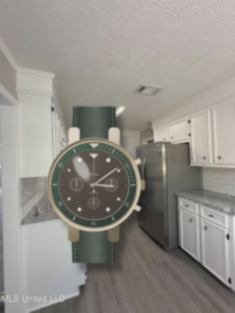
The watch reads 3,09
